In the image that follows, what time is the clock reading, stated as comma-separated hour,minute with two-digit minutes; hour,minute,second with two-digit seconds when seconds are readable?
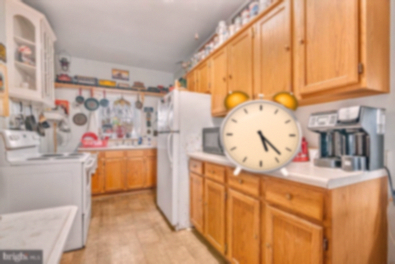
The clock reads 5,23
